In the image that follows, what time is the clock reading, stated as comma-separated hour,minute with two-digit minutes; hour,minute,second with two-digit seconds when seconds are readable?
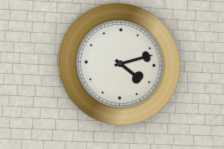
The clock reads 4,12
